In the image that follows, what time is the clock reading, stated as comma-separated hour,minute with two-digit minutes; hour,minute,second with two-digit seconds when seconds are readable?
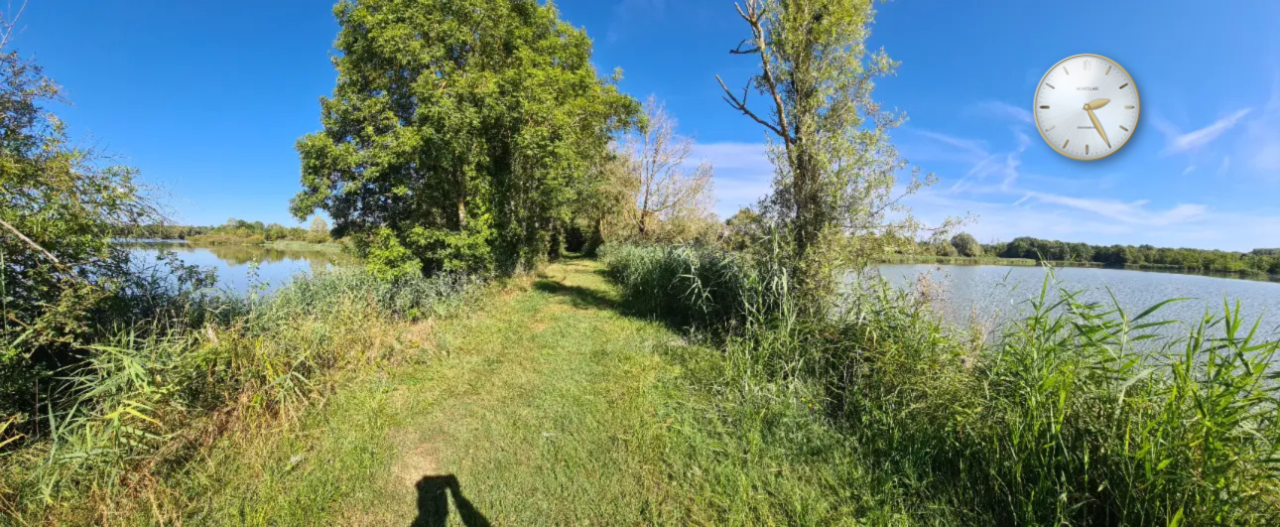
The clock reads 2,25
